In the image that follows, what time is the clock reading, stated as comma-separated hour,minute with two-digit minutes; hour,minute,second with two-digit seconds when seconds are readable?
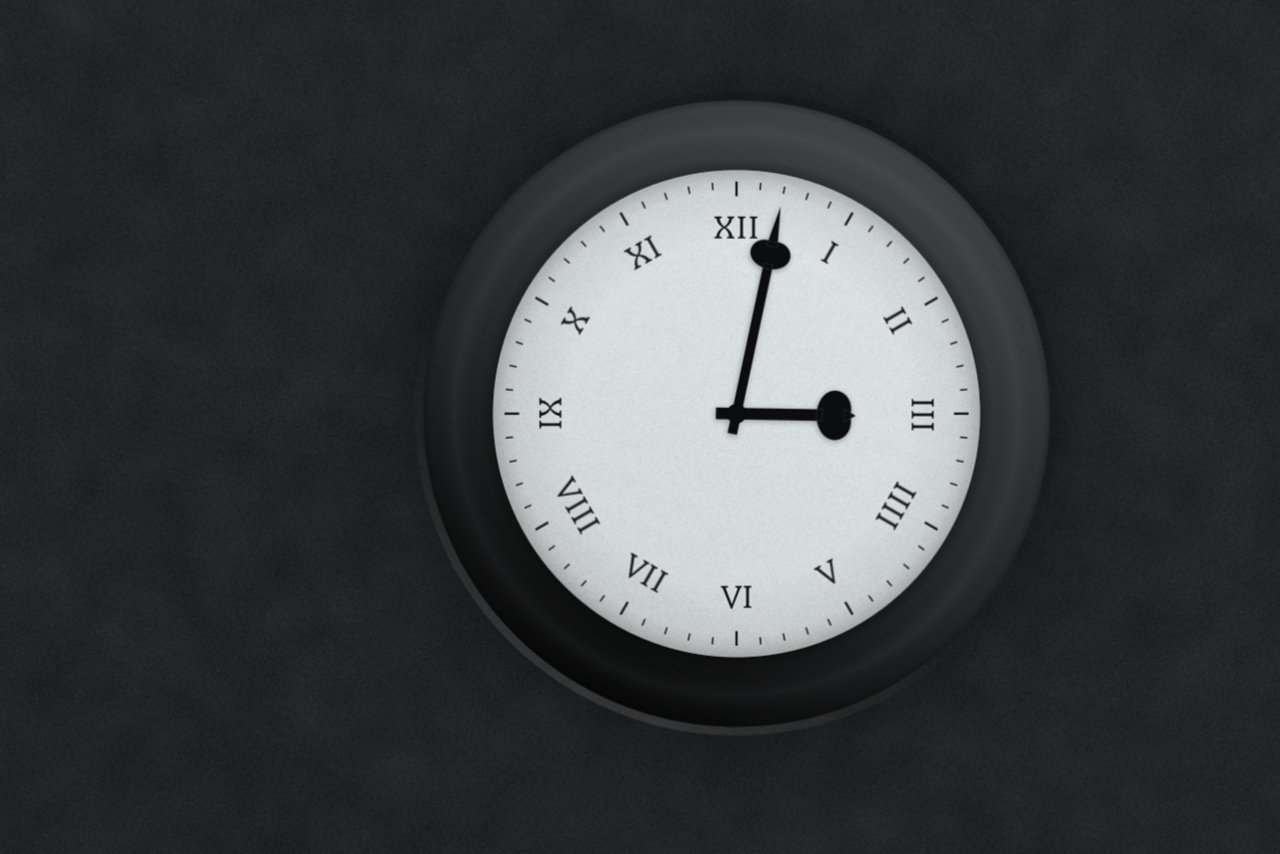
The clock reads 3,02
